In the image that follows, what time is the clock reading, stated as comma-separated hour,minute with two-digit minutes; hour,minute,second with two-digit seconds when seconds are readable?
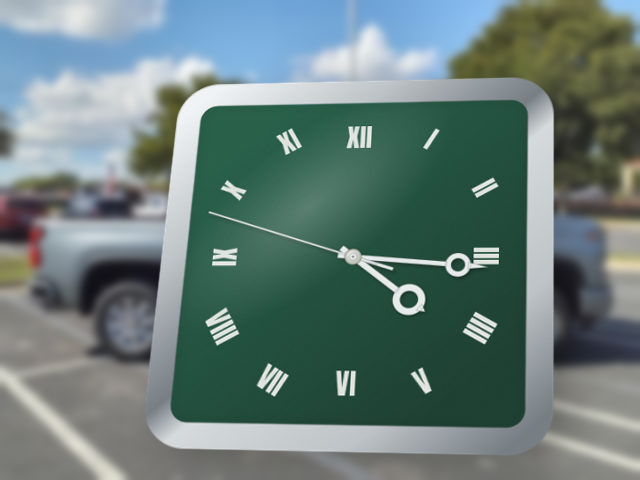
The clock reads 4,15,48
